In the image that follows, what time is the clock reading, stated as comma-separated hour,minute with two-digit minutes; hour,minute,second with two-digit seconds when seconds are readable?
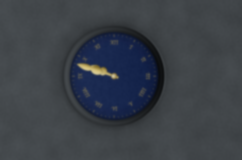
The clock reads 9,48
